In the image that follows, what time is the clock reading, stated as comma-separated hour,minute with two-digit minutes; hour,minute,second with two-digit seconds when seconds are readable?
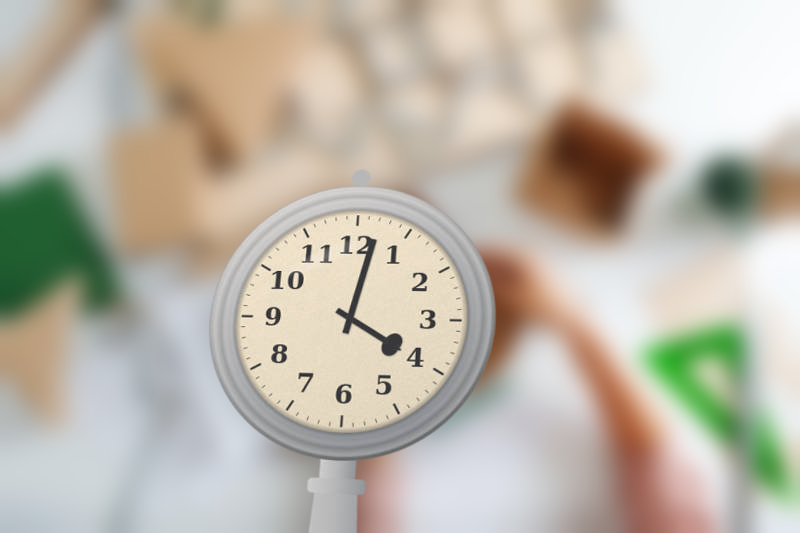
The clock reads 4,02
